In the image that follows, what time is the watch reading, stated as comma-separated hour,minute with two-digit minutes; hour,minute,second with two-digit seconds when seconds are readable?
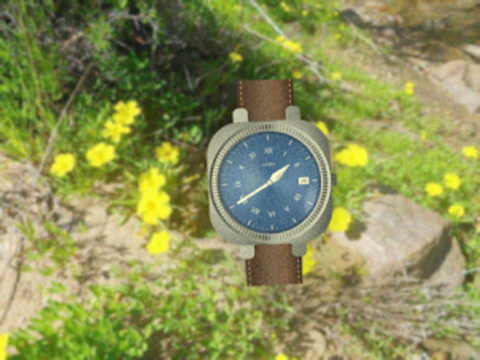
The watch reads 1,40
